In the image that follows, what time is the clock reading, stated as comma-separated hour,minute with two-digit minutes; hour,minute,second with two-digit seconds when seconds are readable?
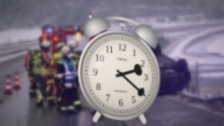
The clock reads 2,21
